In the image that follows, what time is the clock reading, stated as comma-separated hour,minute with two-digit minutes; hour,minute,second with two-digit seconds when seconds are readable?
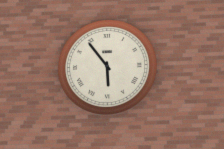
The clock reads 5,54
